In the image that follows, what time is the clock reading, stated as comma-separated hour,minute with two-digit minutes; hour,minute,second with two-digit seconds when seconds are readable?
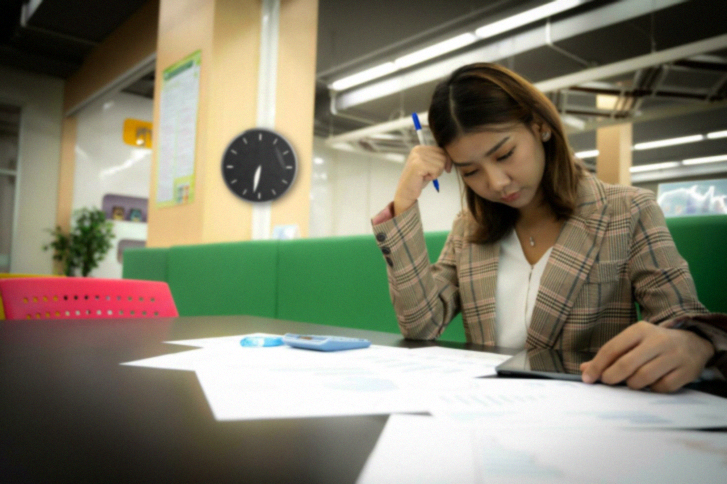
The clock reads 6,32
